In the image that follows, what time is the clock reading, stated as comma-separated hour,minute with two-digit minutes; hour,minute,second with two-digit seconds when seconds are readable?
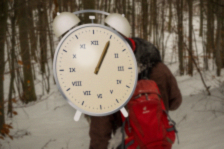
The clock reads 1,05
